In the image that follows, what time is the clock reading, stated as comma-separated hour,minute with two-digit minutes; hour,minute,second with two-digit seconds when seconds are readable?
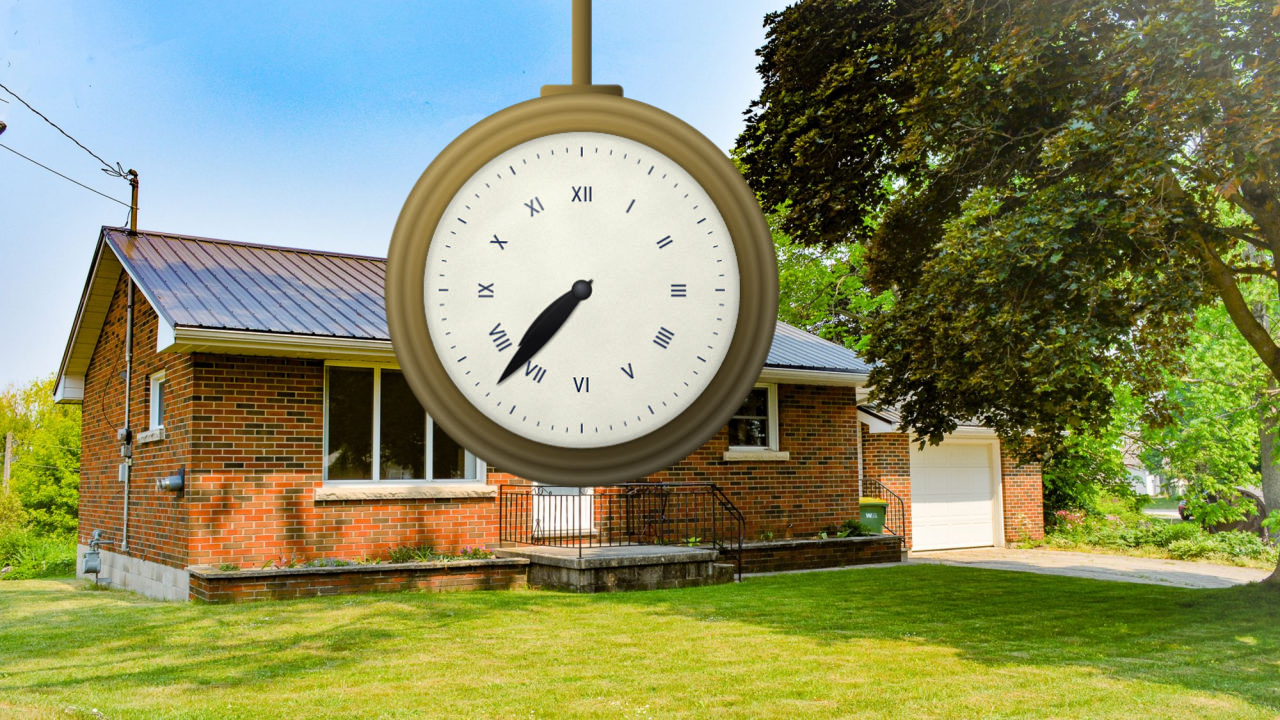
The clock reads 7,37
